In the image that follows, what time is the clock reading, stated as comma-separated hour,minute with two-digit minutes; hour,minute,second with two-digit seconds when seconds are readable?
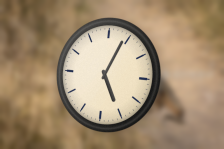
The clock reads 5,04
